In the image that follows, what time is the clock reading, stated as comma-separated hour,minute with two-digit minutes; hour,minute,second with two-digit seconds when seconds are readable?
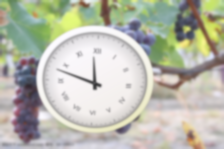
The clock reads 11,48
